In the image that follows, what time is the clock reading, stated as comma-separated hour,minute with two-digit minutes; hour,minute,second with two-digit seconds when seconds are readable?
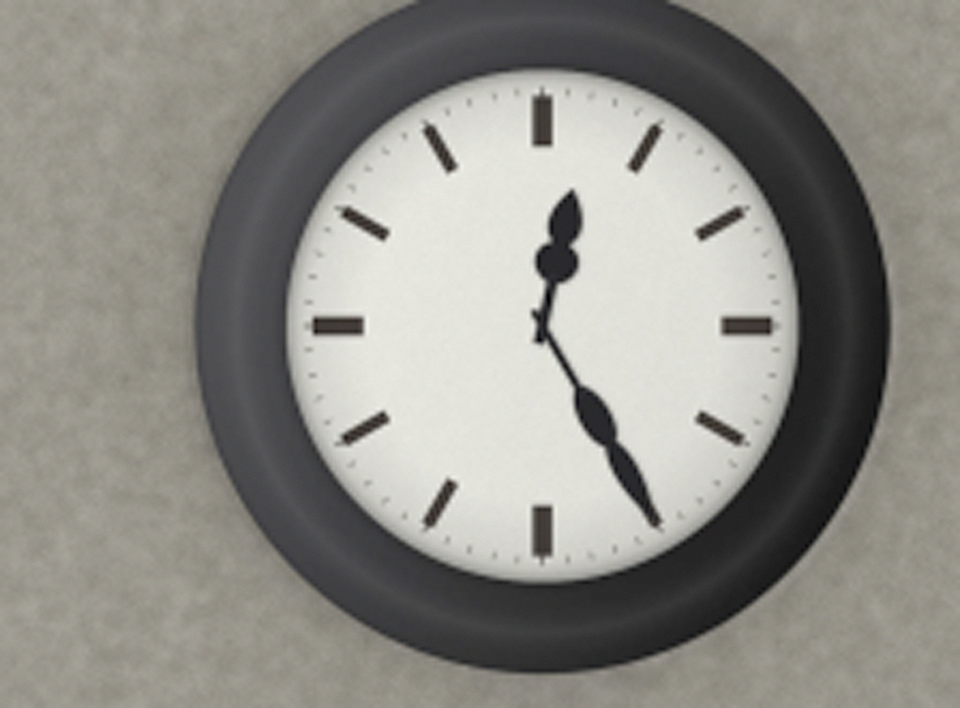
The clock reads 12,25
